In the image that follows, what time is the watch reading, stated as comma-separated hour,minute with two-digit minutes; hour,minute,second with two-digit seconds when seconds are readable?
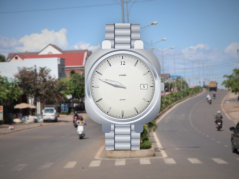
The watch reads 9,48
